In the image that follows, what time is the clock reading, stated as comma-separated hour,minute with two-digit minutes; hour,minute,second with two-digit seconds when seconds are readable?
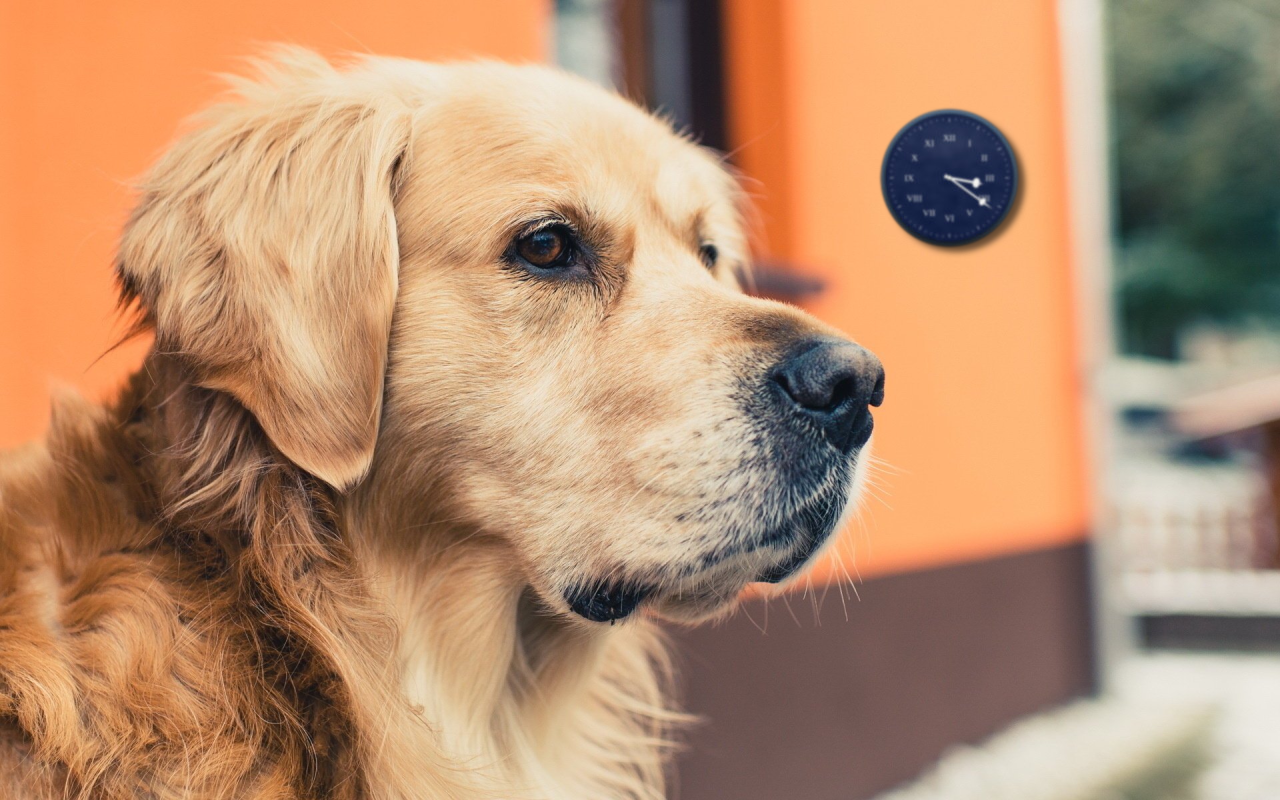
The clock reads 3,21
